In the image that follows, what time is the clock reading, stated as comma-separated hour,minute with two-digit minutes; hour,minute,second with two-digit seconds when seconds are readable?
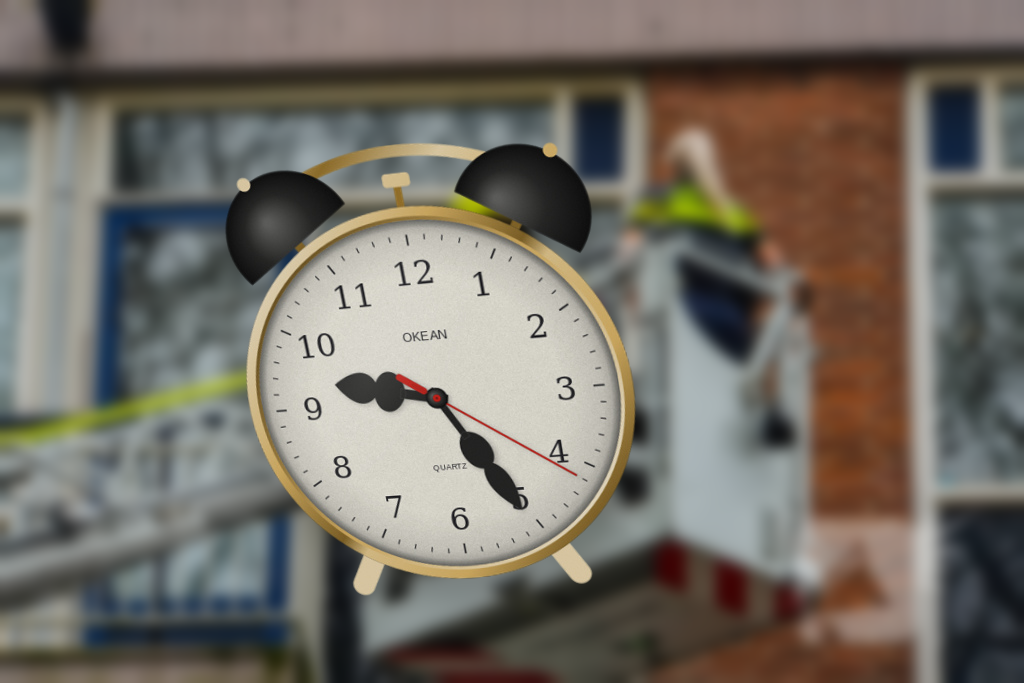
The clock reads 9,25,21
